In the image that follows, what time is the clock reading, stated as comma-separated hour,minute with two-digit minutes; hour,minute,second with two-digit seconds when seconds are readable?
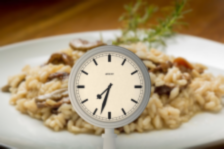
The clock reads 7,33
